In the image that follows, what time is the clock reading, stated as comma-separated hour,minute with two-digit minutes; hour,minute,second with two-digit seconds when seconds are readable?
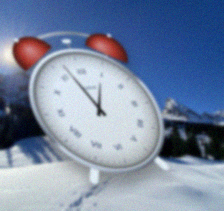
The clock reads 12,57
